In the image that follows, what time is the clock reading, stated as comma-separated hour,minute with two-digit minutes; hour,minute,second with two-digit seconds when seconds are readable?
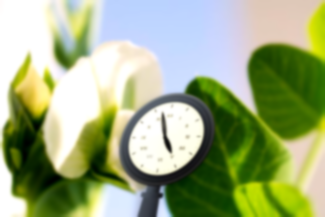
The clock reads 4,57
